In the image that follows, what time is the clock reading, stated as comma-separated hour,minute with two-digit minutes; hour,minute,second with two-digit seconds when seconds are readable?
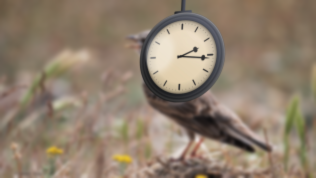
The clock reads 2,16
